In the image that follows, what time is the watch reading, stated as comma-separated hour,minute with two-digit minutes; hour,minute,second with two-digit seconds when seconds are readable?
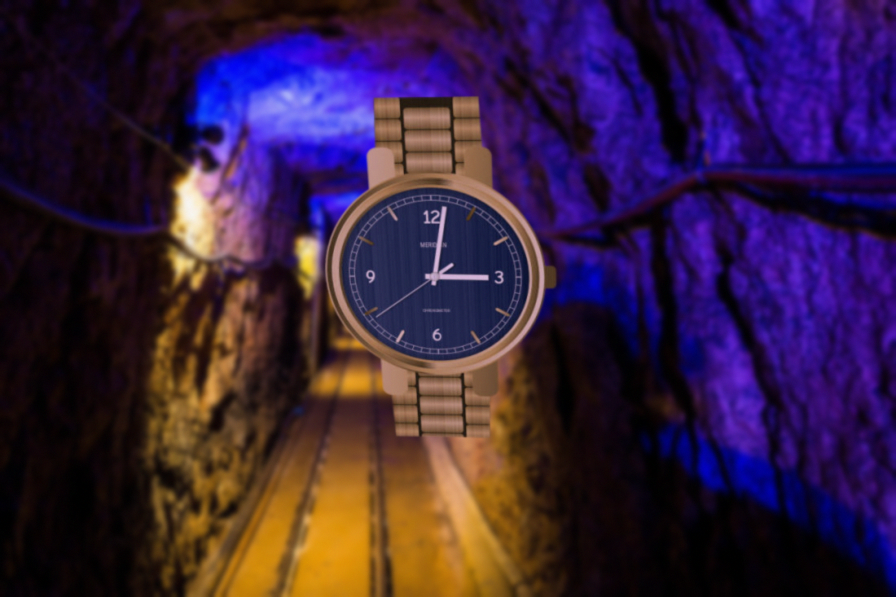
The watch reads 3,01,39
